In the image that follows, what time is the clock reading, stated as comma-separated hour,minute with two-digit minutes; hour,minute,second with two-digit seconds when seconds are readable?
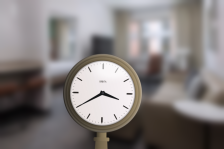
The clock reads 3,40
